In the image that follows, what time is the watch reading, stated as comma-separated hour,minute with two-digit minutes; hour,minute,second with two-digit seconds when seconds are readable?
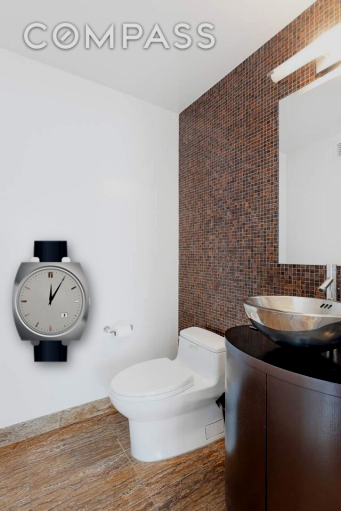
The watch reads 12,05
